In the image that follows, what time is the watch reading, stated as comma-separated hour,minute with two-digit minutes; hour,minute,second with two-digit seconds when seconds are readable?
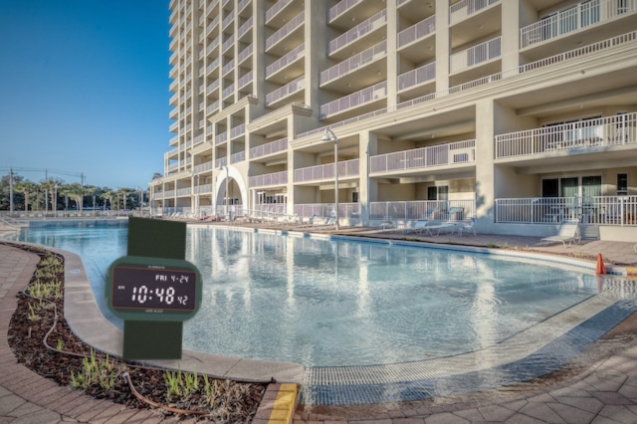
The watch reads 10,48
